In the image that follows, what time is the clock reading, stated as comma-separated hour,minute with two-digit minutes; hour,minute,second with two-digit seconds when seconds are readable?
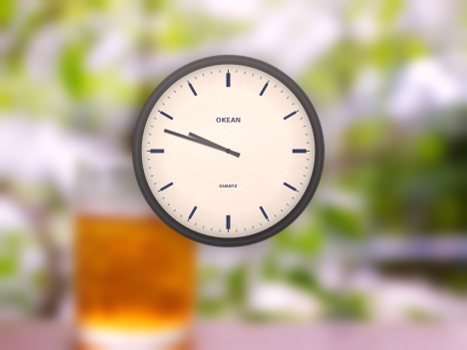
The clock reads 9,48
